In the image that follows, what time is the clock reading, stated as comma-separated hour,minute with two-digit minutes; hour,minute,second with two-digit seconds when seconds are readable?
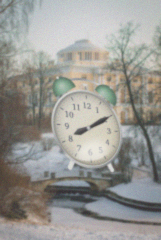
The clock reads 8,10
